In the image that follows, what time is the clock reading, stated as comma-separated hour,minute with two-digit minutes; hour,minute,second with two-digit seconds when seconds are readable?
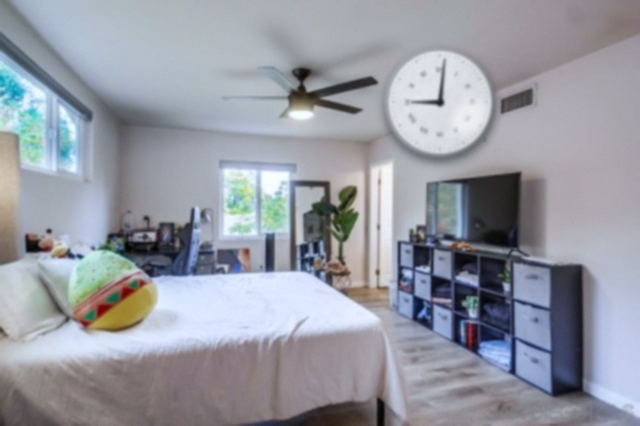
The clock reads 9,01
